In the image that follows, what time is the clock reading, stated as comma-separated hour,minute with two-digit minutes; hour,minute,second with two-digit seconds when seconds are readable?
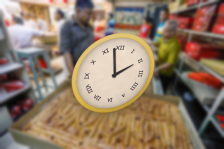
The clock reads 1,58
